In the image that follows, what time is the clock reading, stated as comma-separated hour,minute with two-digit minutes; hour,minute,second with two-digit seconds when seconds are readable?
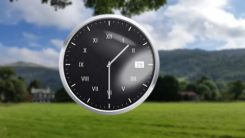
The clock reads 1,30
